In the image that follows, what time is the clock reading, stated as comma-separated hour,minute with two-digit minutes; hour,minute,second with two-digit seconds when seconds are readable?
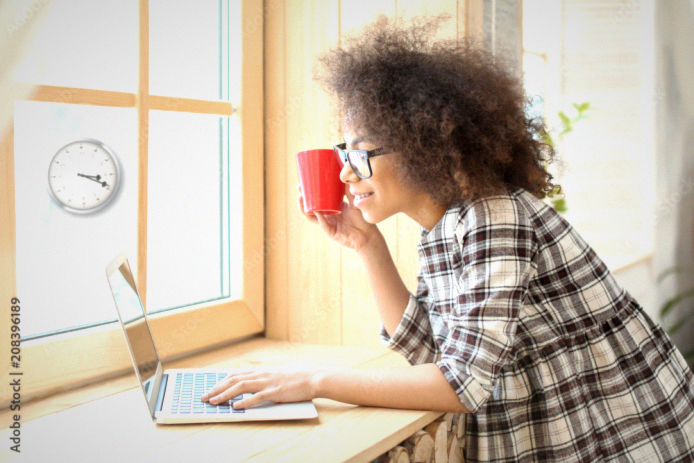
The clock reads 3,19
